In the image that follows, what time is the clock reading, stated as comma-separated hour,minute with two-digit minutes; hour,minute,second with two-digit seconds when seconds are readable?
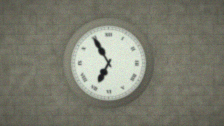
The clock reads 6,55
